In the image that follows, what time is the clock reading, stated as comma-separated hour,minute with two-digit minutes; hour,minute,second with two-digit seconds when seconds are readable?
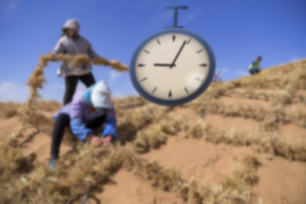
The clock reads 9,04
